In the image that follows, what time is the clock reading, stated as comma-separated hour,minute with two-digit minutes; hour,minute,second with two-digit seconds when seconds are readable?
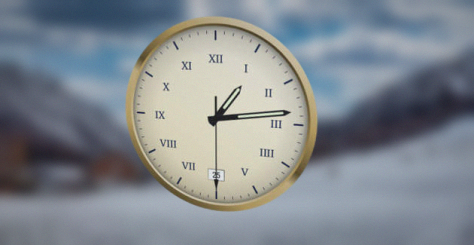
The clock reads 1,13,30
